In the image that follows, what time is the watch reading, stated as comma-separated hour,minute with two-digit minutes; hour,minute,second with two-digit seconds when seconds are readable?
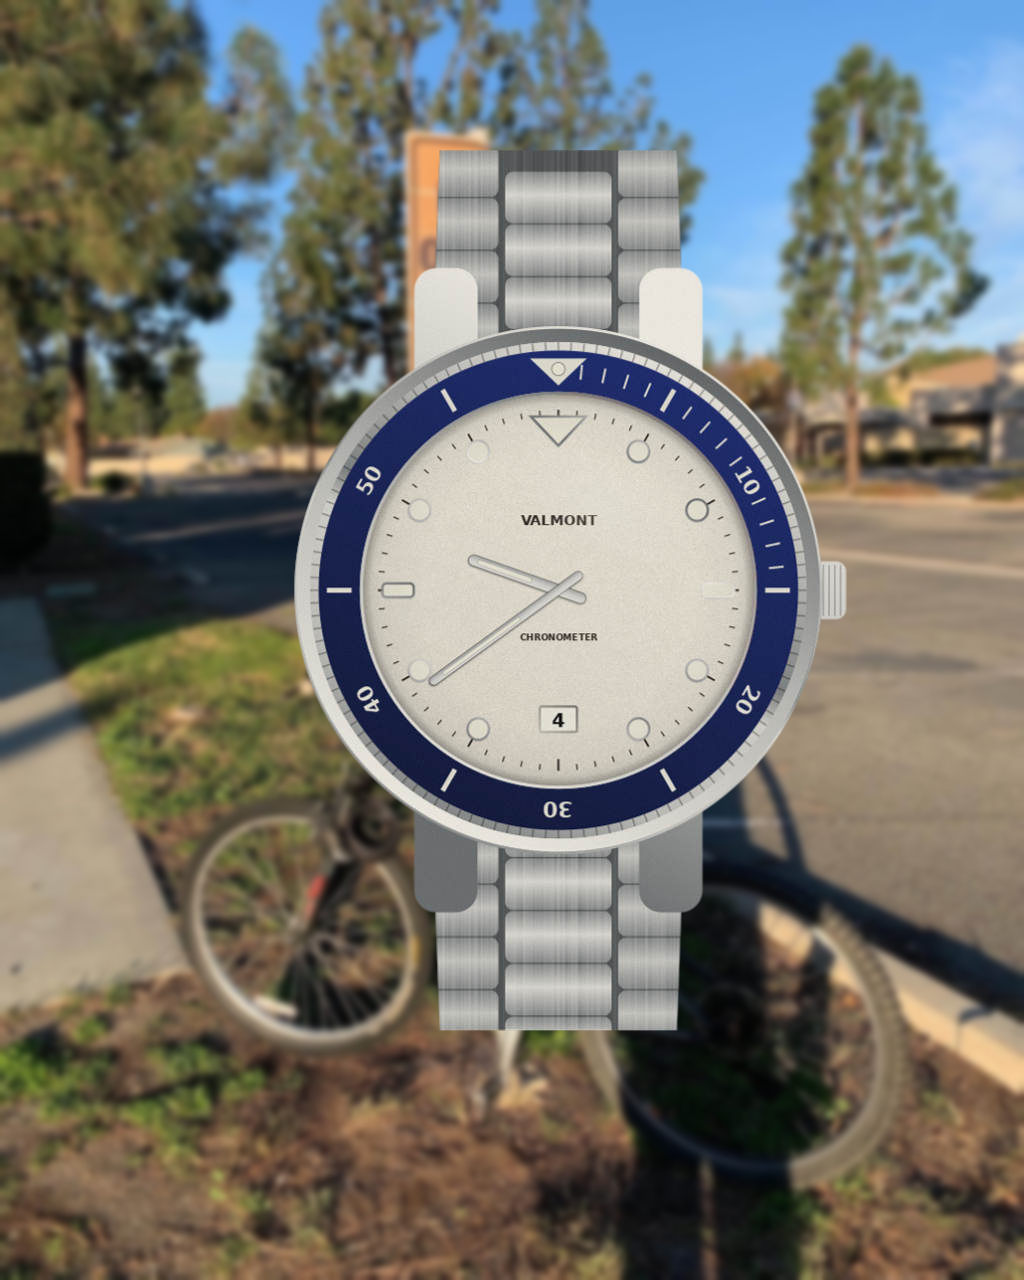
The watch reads 9,39
